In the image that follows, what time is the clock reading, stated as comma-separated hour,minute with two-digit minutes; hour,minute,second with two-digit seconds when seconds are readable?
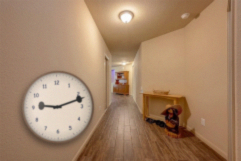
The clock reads 9,12
